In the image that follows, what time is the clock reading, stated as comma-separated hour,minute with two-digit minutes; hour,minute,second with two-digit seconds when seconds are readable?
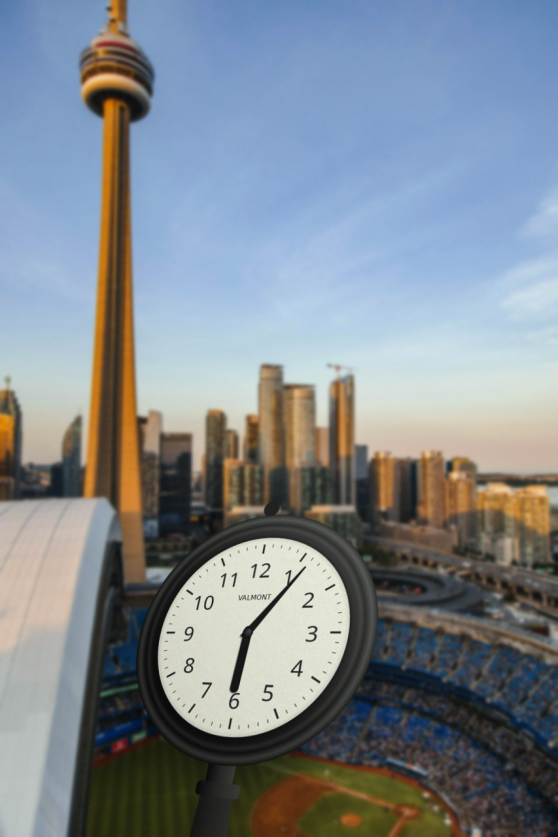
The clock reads 6,06
